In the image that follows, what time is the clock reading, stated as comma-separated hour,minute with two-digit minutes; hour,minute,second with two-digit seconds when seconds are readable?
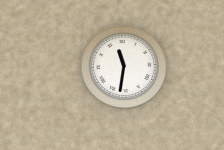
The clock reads 11,32
